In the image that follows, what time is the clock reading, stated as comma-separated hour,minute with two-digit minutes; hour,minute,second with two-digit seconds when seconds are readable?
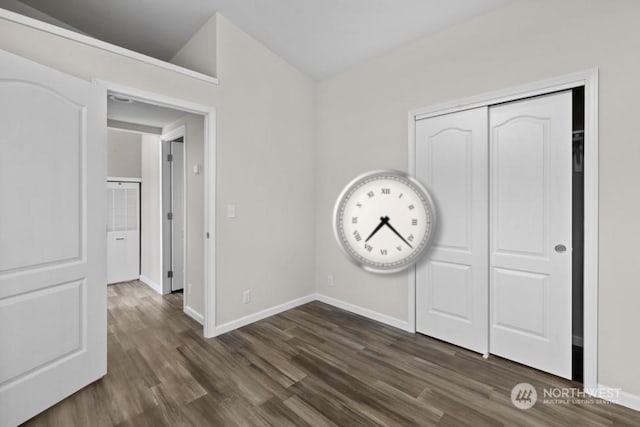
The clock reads 7,22
